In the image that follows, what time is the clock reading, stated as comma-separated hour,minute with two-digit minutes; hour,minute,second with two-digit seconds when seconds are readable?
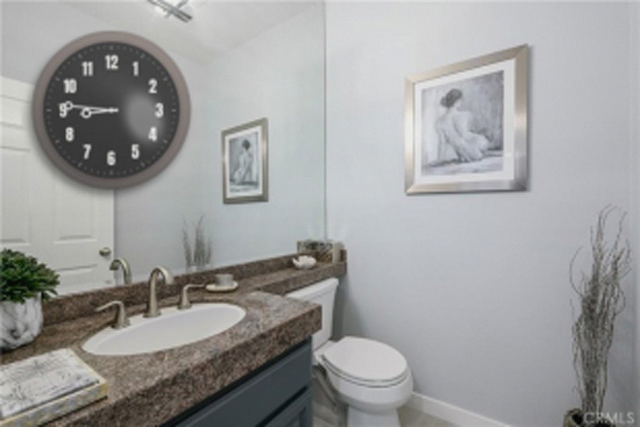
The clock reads 8,46
